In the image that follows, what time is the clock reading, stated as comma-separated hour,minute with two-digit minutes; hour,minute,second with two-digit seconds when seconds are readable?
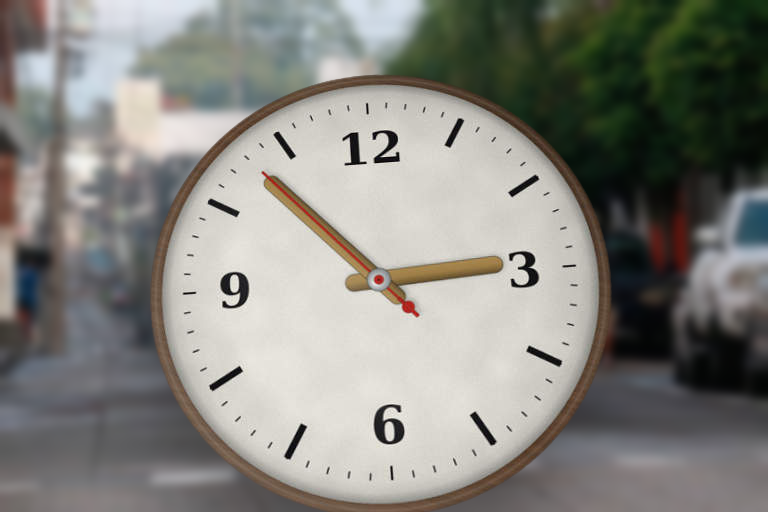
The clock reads 2,52,53
